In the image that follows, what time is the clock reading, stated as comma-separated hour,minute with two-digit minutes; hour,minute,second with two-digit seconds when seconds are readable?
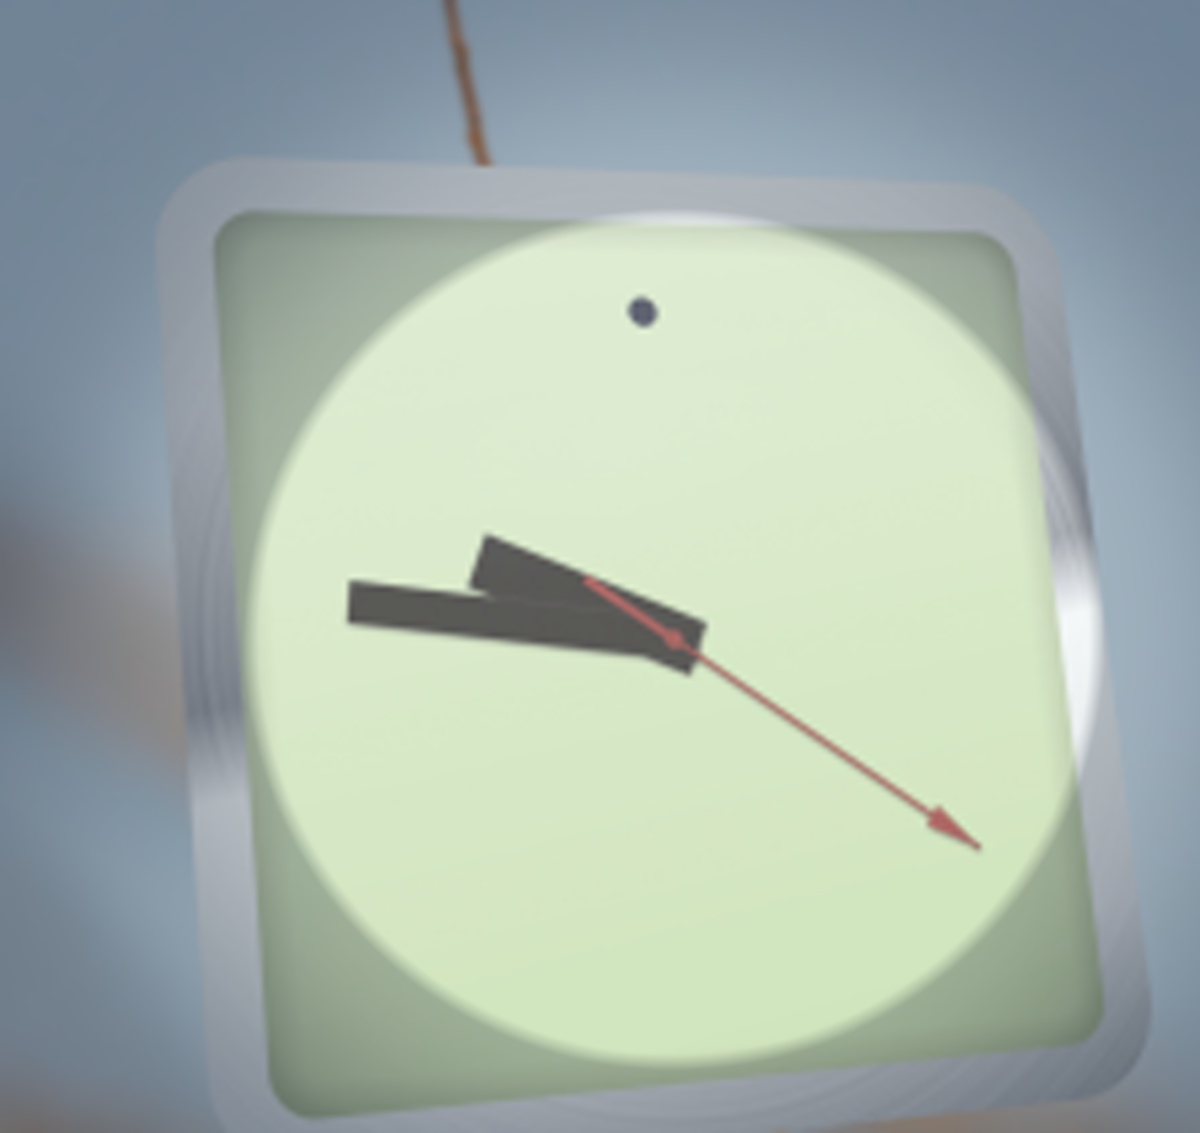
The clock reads 9,46,21
